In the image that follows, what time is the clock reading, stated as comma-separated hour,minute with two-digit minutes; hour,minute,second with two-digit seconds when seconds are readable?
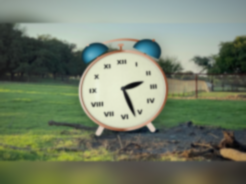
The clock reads 2,27
